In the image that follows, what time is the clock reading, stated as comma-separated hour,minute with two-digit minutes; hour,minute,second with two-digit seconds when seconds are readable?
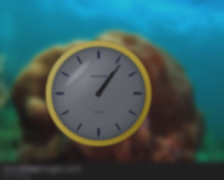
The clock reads 1,06
